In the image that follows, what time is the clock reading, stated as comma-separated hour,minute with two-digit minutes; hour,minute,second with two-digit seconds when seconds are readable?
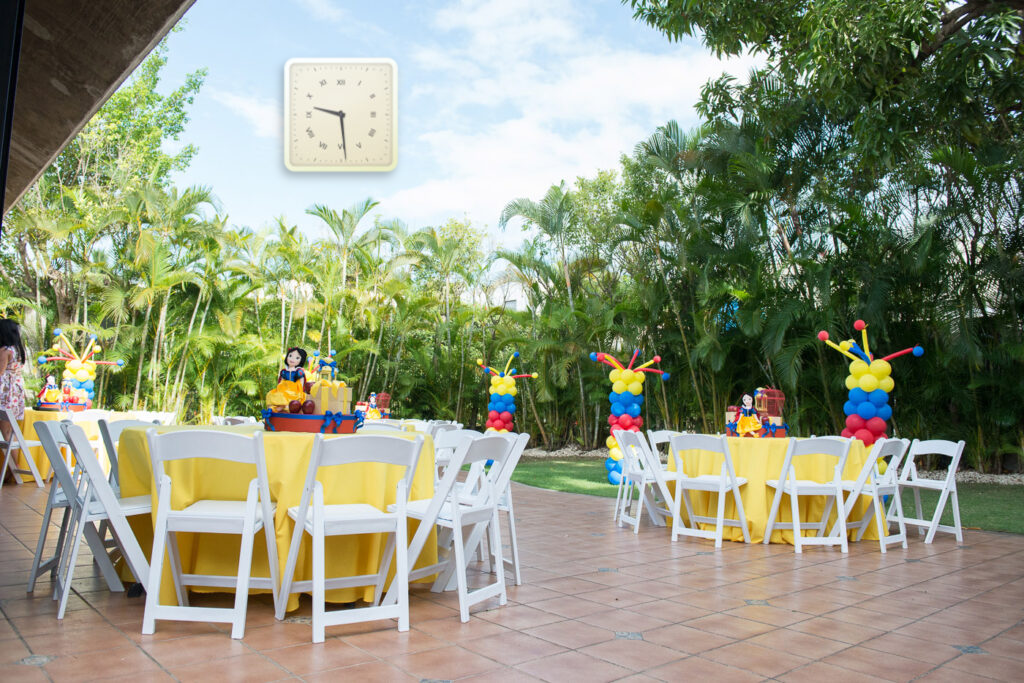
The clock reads 9,29
